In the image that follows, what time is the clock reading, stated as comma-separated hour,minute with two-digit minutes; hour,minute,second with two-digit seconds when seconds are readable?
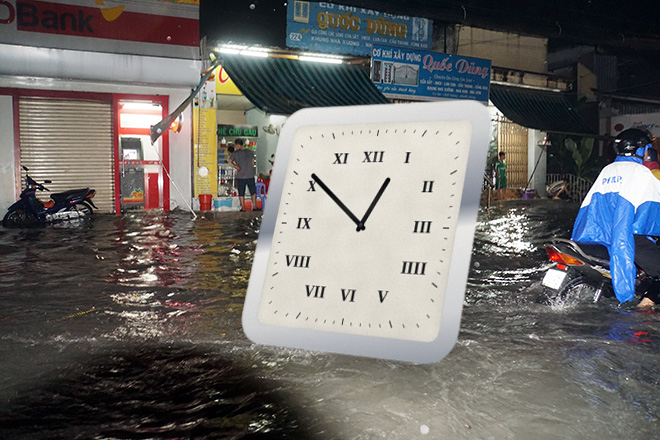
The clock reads 12,51
